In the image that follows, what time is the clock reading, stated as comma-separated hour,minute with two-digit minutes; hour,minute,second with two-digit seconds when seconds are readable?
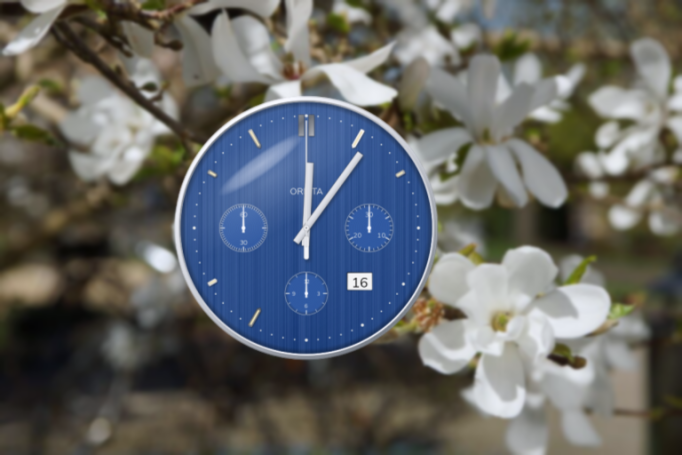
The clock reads 12,06
